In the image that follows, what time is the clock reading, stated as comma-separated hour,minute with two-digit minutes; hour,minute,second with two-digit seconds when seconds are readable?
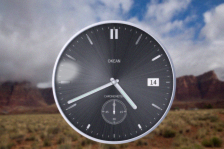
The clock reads 4,41
